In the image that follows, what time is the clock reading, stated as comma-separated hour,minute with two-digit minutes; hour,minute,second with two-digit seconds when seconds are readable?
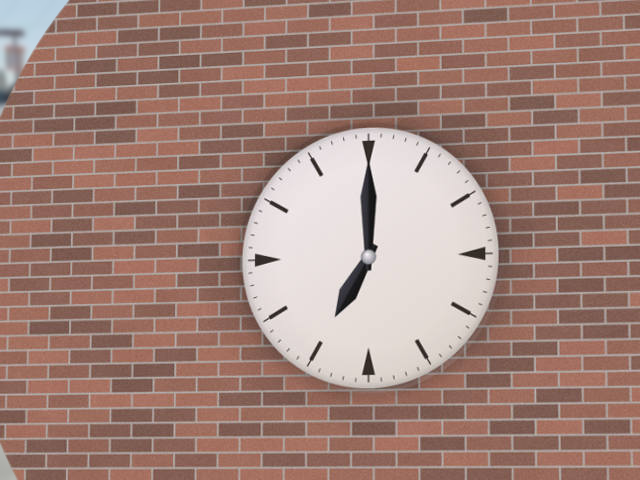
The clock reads 7,00
